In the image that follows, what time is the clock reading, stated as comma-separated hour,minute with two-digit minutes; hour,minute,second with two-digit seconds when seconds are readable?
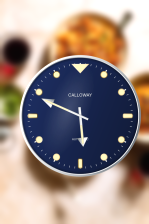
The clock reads 5,49
